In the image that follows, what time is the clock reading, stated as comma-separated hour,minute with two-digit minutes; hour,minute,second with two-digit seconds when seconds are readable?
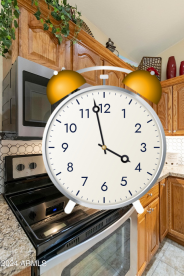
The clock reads 3,58
